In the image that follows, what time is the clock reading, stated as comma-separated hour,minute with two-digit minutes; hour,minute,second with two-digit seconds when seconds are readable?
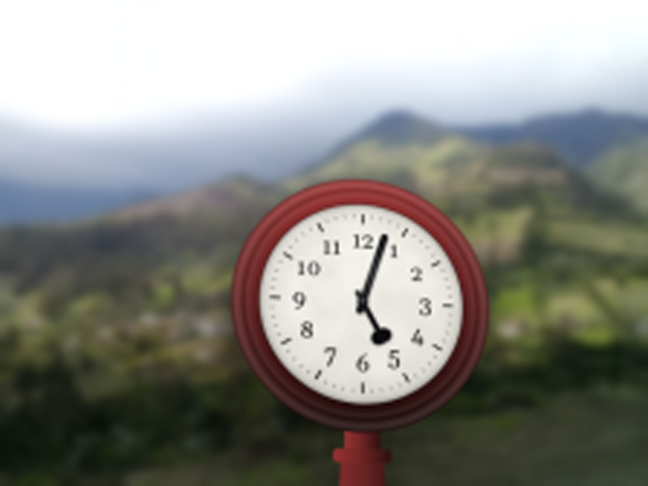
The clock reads 5,03
